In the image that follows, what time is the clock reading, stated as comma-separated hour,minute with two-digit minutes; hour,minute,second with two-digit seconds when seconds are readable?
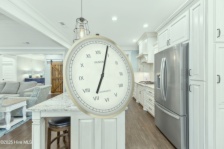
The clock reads 7,04
